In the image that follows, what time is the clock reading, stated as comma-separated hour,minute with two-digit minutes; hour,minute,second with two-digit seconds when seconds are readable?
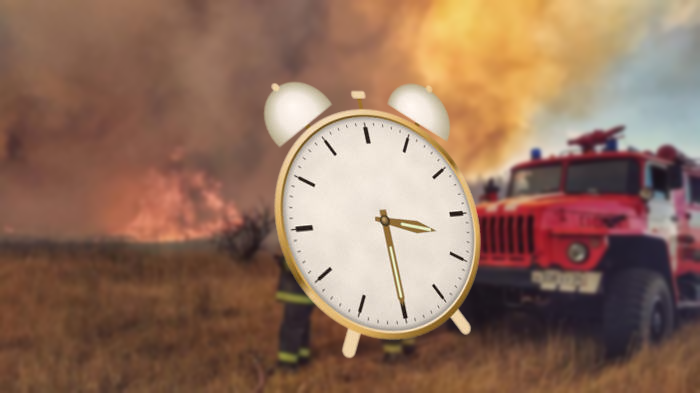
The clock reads 3,30
